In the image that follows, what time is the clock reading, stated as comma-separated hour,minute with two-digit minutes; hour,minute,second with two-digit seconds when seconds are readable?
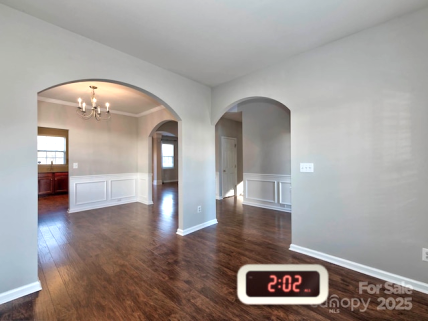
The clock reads 2,02
